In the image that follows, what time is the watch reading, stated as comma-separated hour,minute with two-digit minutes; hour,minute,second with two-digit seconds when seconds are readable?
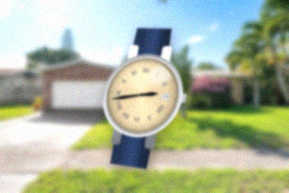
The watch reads 2,43
